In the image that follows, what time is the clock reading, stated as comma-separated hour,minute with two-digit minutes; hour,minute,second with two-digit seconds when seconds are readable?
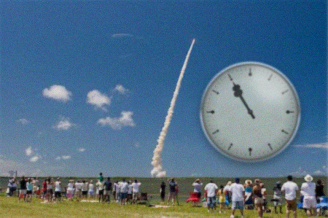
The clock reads 10,55
